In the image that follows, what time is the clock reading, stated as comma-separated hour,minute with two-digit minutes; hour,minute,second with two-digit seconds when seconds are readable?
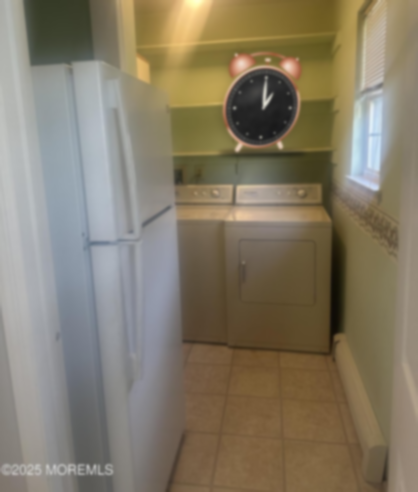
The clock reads 1,00
